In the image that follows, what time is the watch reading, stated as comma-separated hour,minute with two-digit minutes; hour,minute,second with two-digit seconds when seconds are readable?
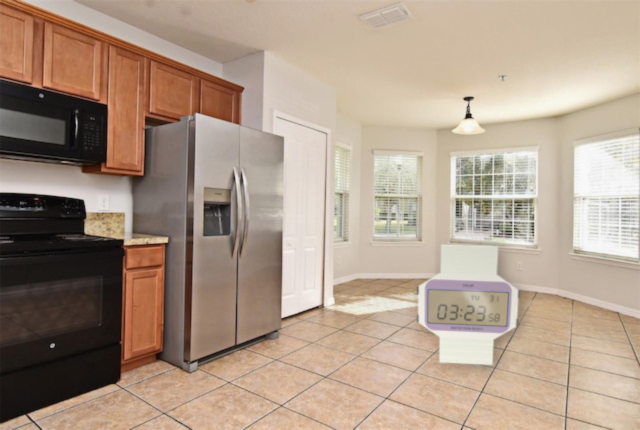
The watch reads 3,23
